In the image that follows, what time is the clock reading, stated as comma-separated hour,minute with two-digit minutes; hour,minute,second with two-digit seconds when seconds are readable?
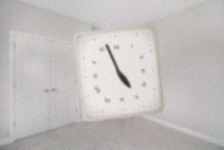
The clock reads 4,57
